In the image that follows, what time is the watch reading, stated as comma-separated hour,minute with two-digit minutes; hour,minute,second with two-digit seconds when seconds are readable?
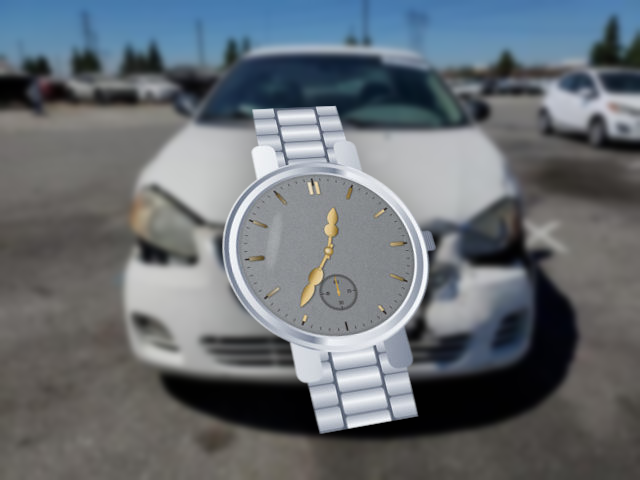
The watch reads 12,36
